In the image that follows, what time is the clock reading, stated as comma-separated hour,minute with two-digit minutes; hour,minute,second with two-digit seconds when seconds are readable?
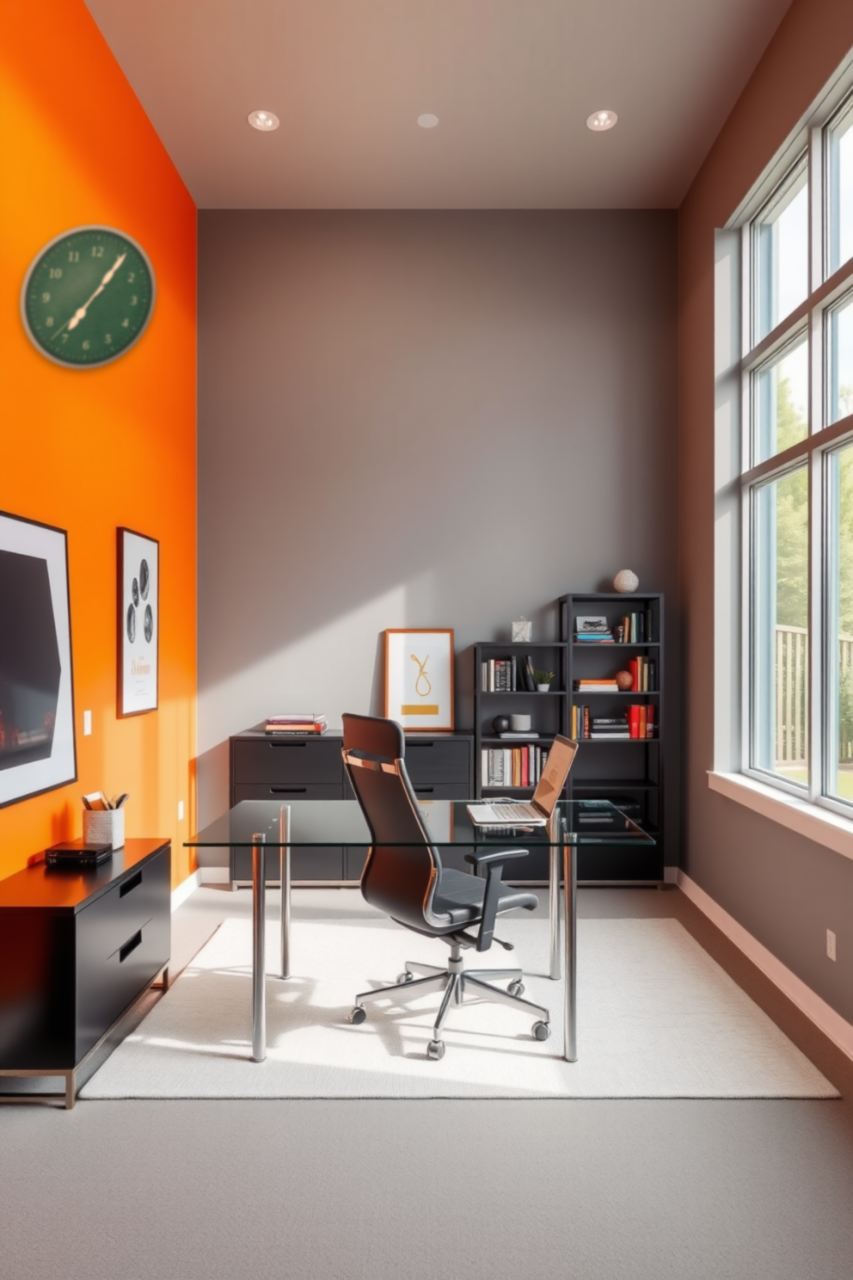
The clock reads 7,05,37
